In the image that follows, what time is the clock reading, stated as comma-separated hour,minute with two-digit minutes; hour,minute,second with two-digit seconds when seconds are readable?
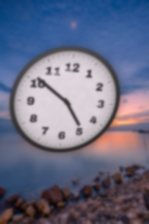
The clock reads 4,51
